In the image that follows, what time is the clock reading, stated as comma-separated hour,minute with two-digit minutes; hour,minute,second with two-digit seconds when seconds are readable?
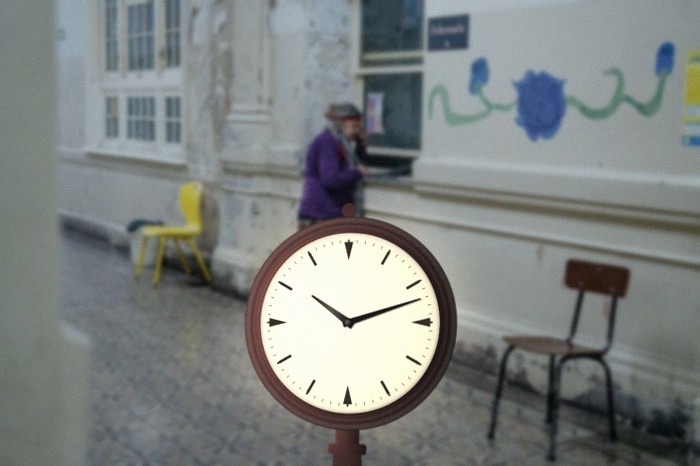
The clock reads 10,12
